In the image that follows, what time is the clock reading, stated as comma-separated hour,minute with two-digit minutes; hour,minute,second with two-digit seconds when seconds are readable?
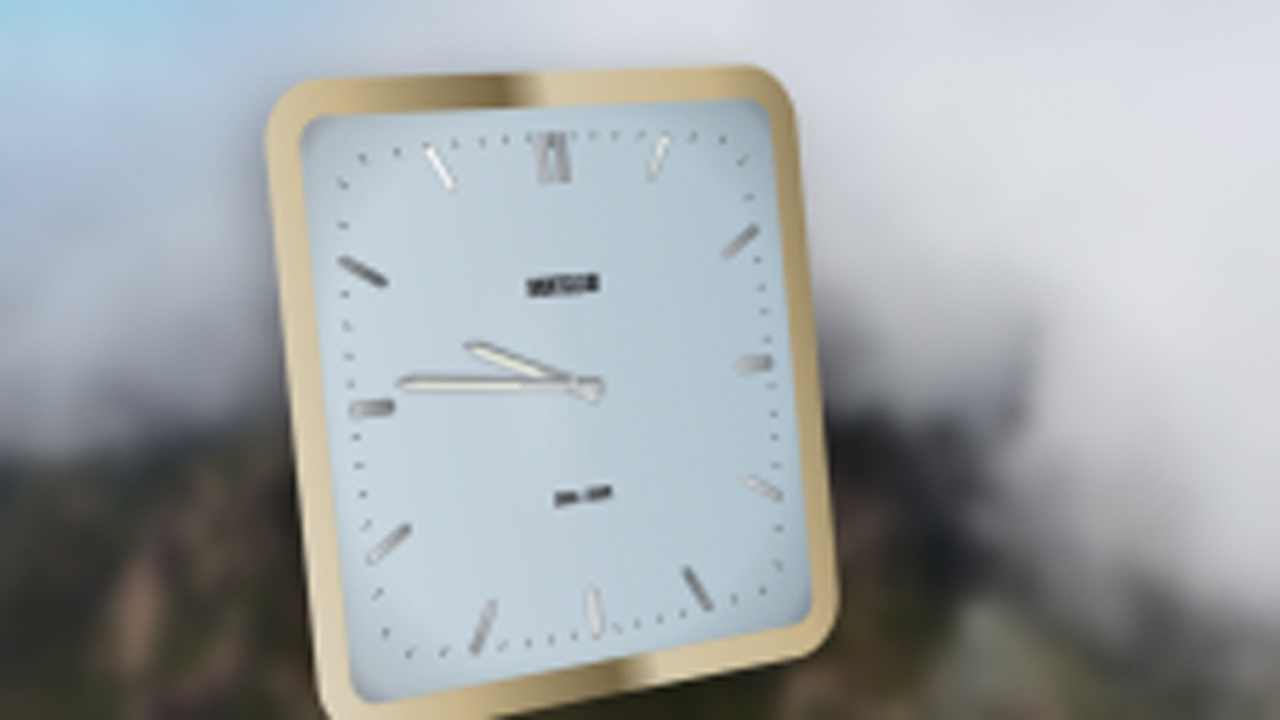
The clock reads 9,46
